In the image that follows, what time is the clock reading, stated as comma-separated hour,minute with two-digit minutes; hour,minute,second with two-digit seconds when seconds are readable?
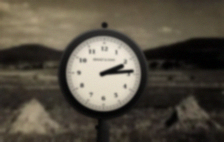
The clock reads 2,14
